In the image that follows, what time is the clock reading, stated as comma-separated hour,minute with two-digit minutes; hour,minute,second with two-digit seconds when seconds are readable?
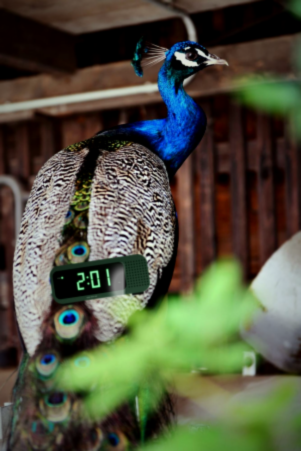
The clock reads 2,01
